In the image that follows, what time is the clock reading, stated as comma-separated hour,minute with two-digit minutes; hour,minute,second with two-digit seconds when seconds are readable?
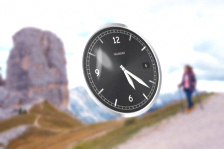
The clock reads 5,22
